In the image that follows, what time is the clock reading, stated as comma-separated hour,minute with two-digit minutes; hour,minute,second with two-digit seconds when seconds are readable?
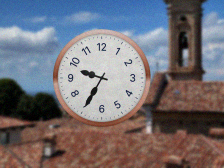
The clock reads 9,35
